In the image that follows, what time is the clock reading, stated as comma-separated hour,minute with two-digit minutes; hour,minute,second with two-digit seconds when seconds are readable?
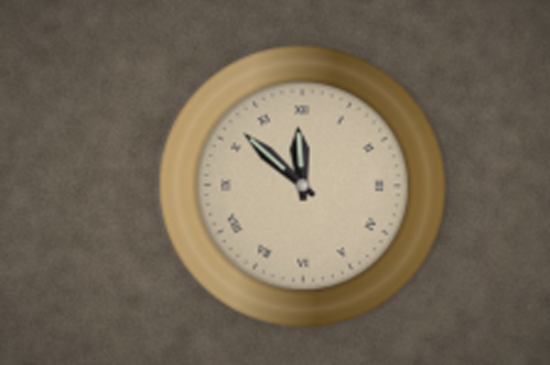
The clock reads 11,52
